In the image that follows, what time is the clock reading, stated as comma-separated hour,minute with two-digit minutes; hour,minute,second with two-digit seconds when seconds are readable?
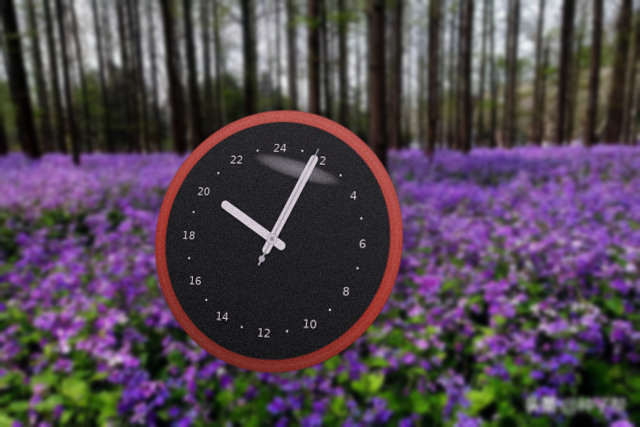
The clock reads 20,04,04
